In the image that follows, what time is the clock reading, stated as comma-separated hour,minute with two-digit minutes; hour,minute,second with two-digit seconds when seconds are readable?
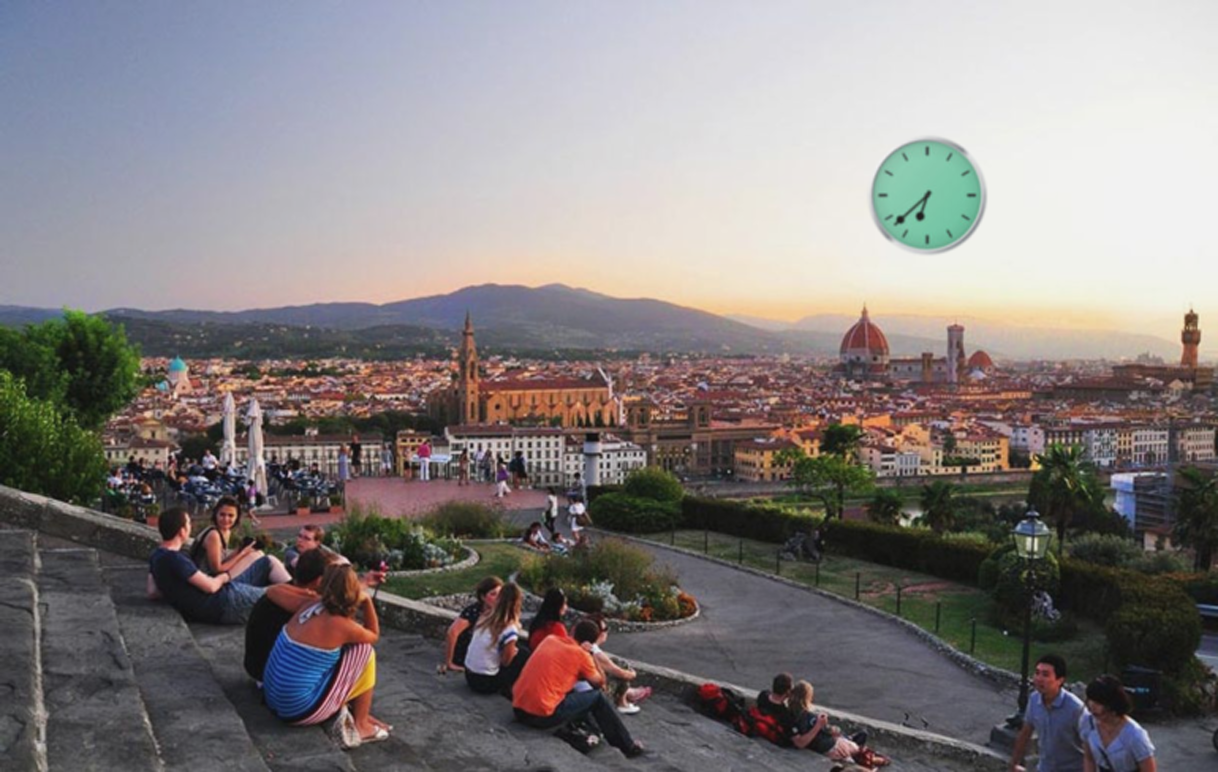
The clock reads 6,38
